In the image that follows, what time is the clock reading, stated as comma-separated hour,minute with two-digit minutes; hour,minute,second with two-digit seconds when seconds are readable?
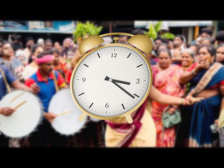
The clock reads 3,21
